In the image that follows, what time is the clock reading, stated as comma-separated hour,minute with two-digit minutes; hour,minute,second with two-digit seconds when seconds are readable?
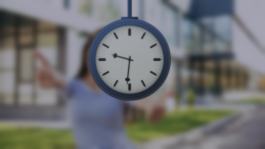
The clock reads 9,31
